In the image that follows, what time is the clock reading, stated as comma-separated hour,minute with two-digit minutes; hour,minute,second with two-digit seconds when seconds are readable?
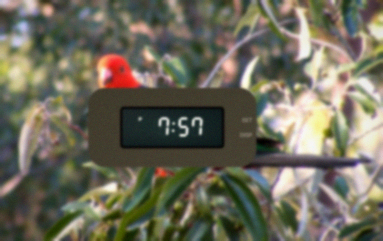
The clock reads 7,57
